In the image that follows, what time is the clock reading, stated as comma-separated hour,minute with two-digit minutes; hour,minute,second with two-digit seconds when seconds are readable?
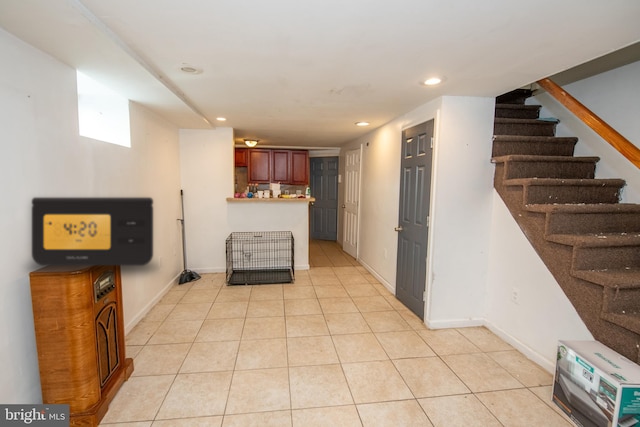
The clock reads 4,20
